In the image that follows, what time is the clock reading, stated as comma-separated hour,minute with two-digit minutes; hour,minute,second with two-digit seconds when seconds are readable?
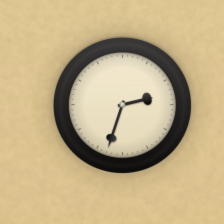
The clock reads 2,33
